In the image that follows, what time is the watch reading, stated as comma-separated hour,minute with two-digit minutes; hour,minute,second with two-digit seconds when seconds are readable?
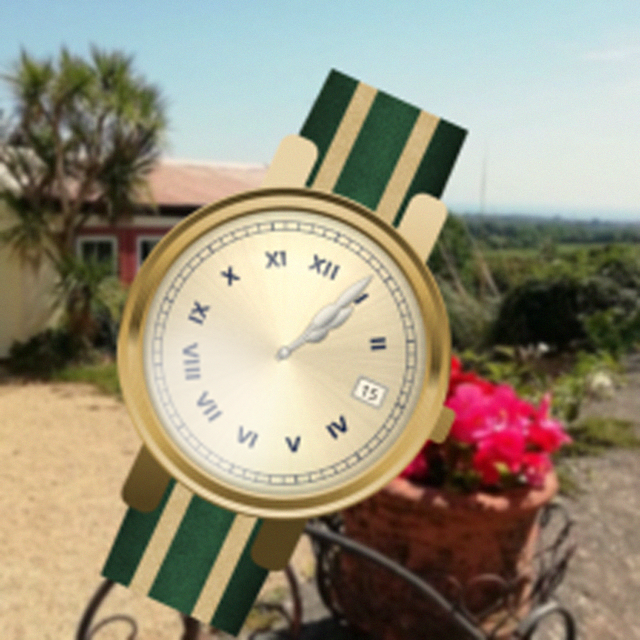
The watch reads 1,04
